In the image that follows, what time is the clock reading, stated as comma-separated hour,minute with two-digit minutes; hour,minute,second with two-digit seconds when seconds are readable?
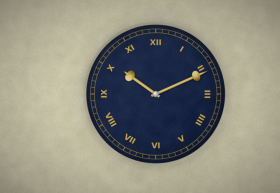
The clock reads 10,11
